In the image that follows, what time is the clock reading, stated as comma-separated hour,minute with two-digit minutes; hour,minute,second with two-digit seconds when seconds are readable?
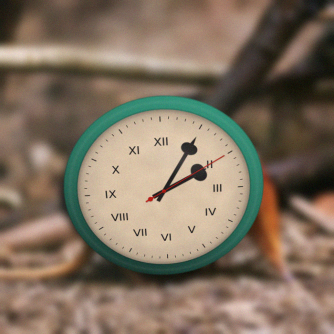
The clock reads 2,05,10
